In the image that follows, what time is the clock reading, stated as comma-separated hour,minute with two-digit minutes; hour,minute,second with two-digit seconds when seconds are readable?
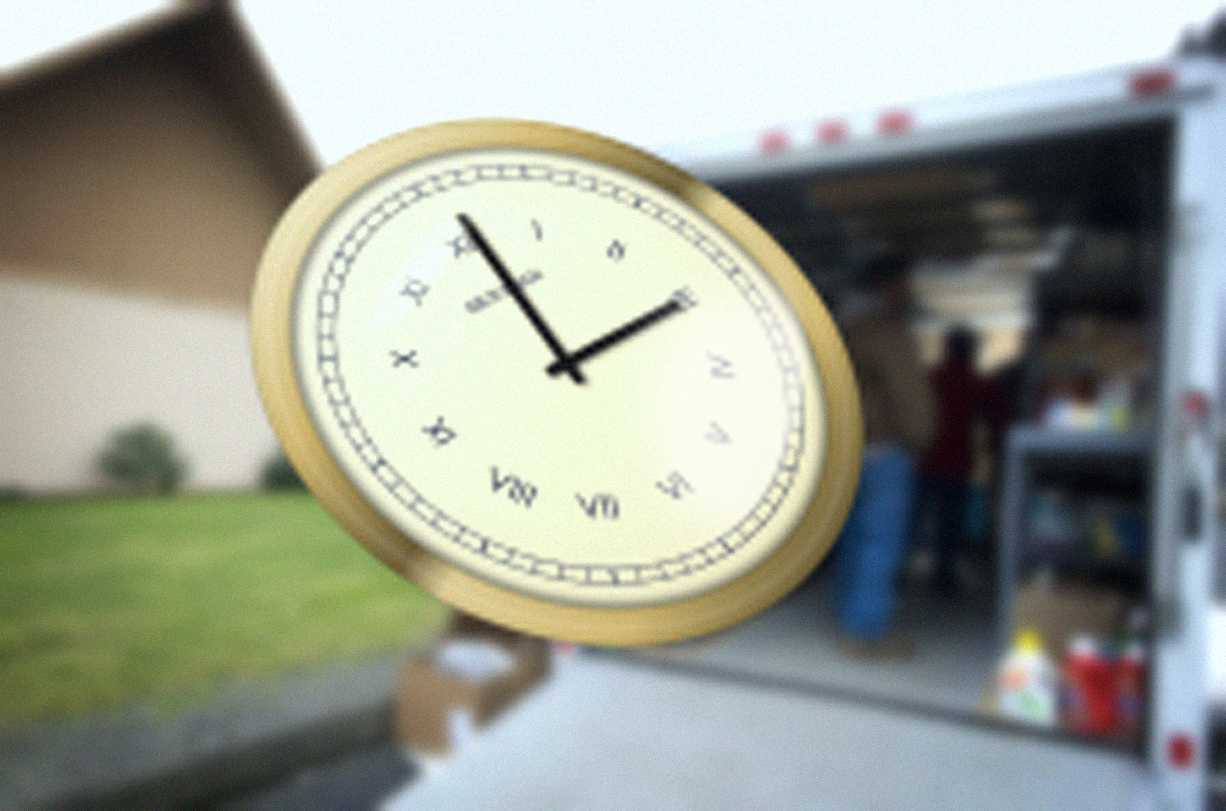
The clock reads 3,01
